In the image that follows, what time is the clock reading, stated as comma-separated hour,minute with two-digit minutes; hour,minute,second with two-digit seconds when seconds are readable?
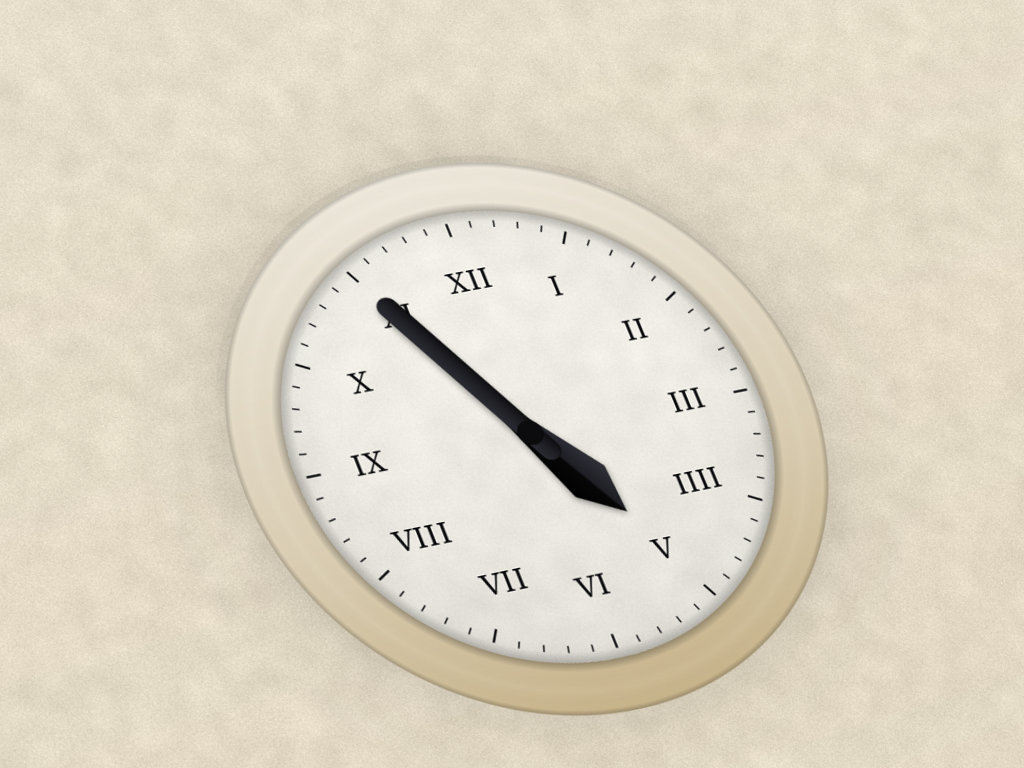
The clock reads 4,55
